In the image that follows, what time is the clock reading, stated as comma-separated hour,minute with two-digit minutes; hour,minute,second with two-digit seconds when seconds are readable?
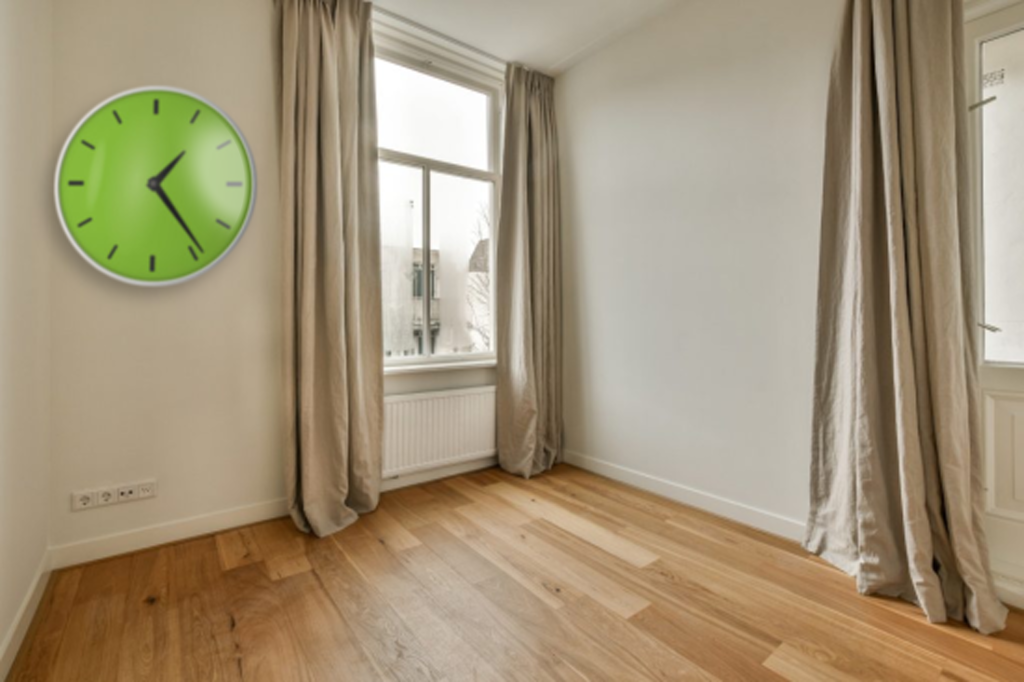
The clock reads 1,24
